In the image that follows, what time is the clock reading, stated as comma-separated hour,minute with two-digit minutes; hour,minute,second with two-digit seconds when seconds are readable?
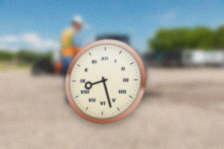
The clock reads 8,27
